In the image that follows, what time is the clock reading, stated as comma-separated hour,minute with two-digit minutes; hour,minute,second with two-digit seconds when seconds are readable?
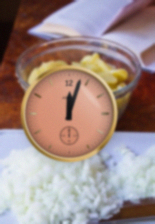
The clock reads 12,03
